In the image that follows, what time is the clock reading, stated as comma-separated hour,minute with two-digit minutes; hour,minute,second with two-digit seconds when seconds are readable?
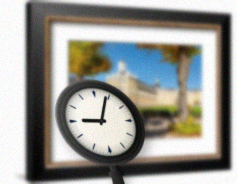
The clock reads 9,04
